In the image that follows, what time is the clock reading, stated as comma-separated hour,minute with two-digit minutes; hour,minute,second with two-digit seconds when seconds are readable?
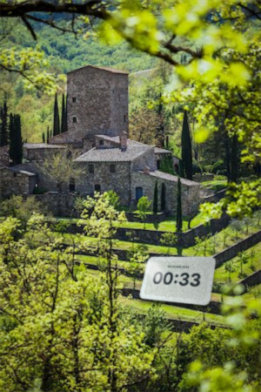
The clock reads 0,33
